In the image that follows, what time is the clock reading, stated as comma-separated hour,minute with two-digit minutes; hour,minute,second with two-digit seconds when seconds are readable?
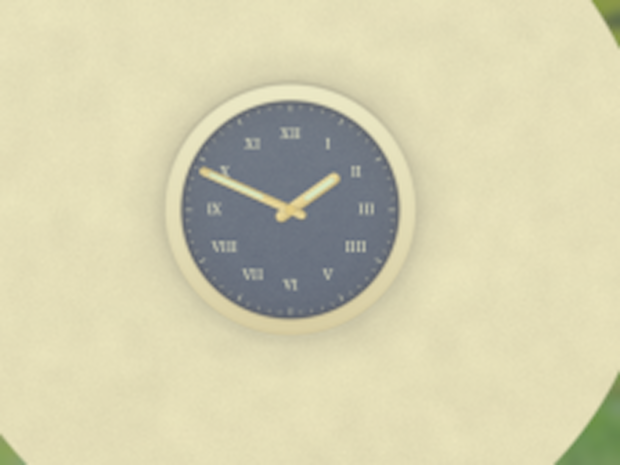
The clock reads 1,49
